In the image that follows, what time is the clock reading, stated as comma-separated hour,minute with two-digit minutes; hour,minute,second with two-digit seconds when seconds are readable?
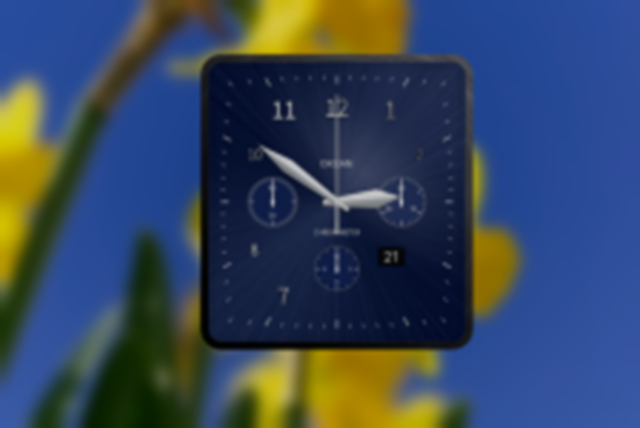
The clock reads 2,51
